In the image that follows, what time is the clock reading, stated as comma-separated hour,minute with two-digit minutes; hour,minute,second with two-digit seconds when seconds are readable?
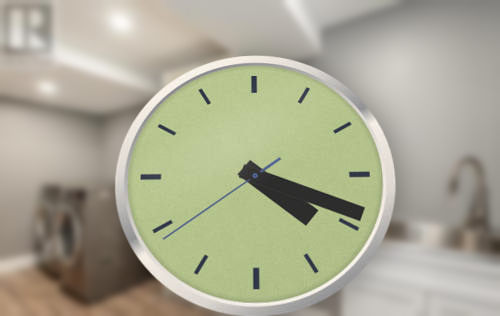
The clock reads 4,18,39
